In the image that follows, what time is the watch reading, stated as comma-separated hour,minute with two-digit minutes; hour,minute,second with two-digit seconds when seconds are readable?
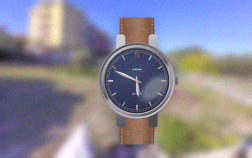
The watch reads 5,49
